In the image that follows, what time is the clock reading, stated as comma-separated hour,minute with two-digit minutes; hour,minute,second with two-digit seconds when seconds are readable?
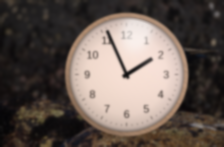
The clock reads 1,56
